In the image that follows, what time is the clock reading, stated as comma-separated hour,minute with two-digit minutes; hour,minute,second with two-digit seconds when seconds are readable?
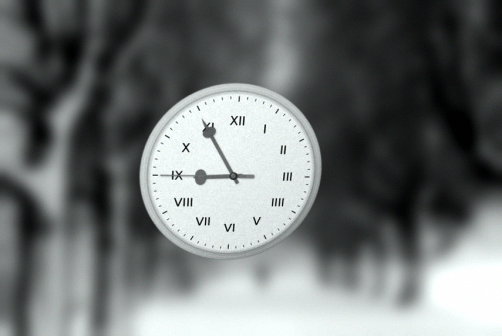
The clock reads 8,54,45
